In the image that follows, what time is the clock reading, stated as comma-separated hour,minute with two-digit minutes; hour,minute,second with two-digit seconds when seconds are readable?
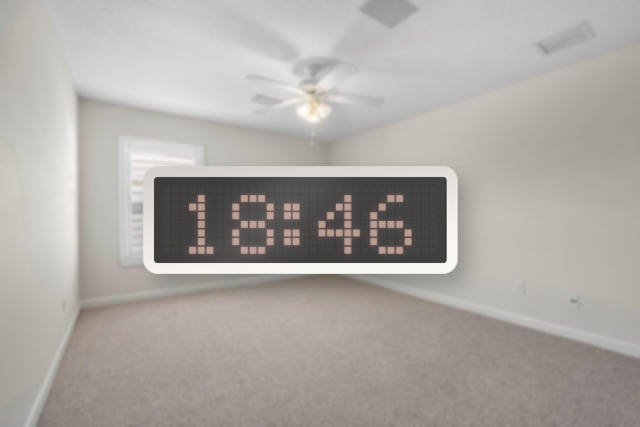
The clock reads 18,46
